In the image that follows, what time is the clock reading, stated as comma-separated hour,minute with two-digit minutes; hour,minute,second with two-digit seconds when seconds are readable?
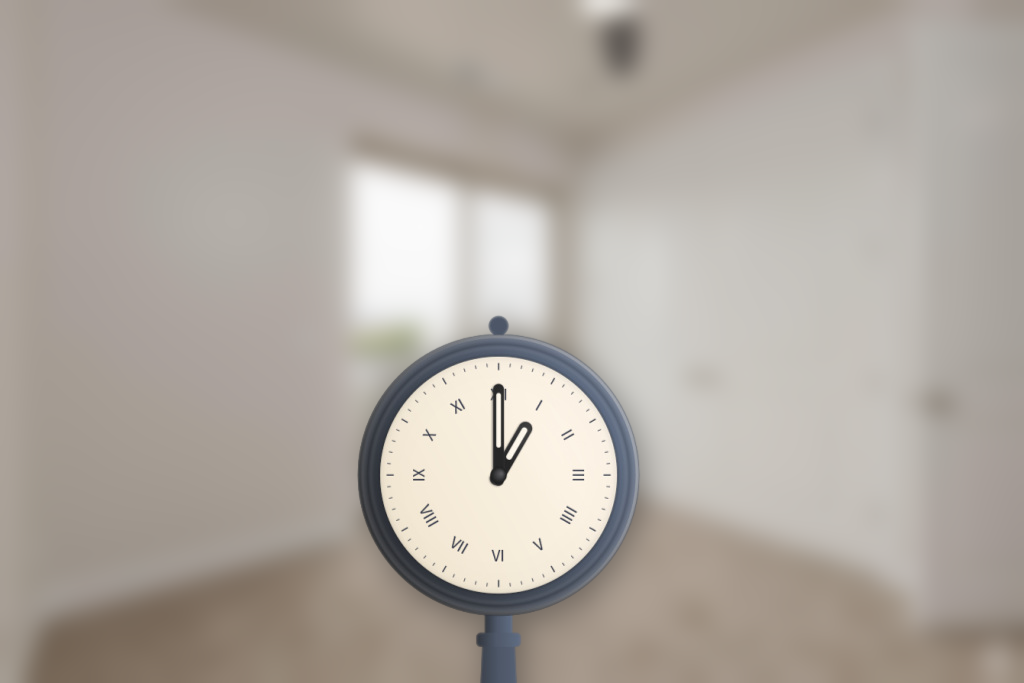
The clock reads 1,00
